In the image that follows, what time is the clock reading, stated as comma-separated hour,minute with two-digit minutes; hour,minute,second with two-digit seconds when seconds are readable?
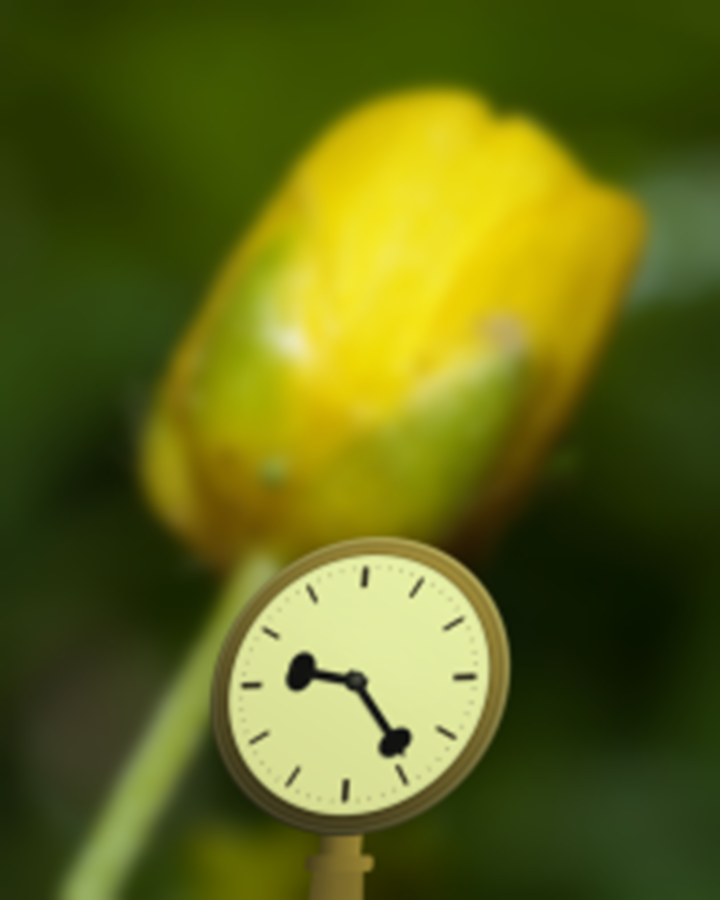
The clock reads 9,24
